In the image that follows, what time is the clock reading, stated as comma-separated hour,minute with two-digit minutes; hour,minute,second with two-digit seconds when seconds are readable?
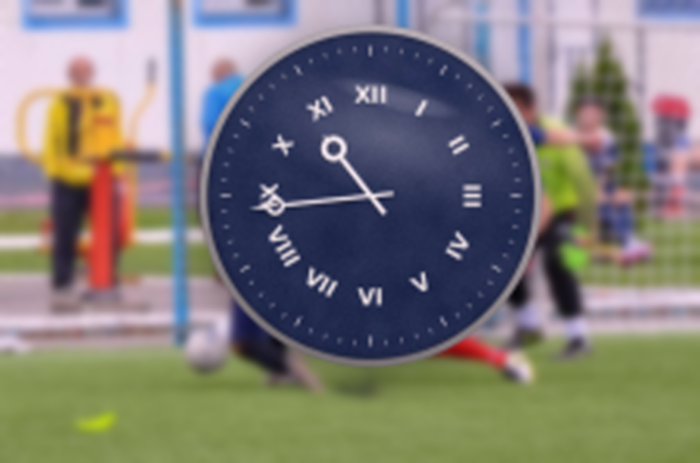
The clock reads 10,44
